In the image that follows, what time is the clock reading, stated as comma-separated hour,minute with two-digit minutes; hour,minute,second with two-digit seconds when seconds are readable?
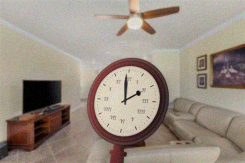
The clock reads 1,59
